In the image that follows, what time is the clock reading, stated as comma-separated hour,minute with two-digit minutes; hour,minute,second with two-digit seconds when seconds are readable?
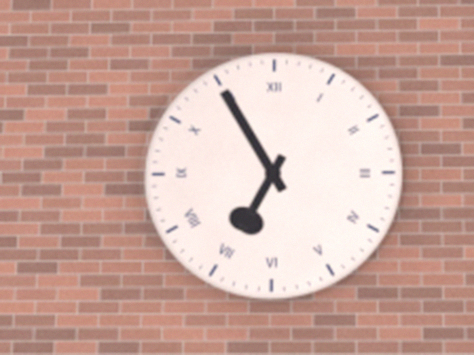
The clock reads 6,55
